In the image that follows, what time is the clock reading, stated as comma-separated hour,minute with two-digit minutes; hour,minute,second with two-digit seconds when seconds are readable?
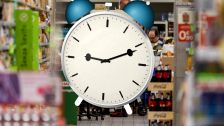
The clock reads 9,11
